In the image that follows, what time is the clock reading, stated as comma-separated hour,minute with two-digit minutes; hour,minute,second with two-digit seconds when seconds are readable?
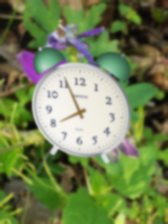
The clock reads 7,56
